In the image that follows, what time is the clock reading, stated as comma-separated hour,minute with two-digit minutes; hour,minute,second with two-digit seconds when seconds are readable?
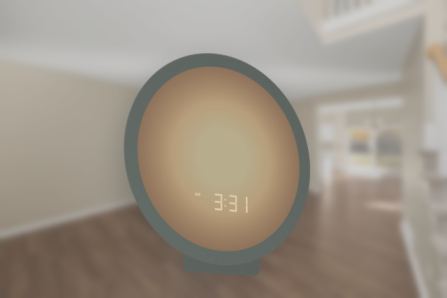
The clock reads 3,31
